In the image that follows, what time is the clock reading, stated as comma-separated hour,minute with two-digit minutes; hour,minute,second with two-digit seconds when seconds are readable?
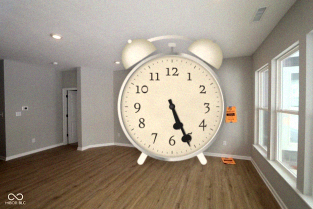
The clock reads 5,26
